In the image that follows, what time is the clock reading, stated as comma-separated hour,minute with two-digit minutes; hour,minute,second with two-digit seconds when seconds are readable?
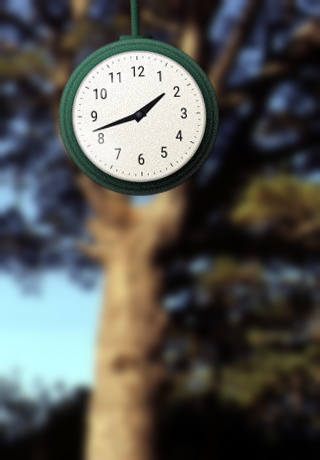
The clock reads 1,42
